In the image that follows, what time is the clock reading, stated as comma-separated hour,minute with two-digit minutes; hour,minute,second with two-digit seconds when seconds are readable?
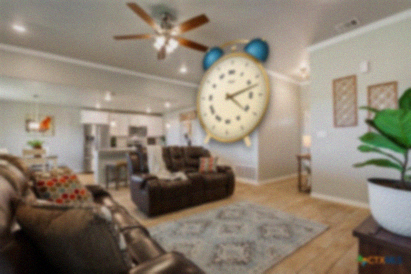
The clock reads 4,12
